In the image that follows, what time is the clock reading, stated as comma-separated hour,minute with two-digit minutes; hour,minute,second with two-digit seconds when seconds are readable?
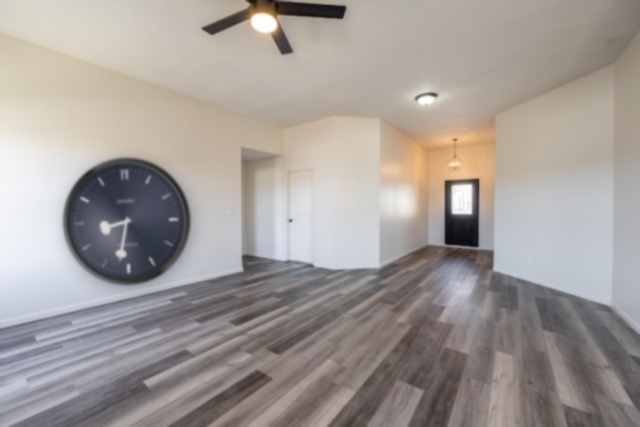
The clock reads 8,32
